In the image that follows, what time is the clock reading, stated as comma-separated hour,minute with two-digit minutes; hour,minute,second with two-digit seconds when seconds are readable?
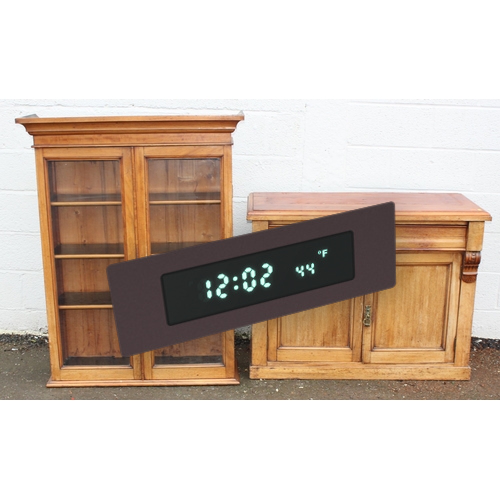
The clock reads 12,02
